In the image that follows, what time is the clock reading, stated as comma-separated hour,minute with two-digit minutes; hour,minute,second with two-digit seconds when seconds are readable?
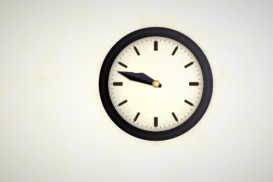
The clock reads 9,48
